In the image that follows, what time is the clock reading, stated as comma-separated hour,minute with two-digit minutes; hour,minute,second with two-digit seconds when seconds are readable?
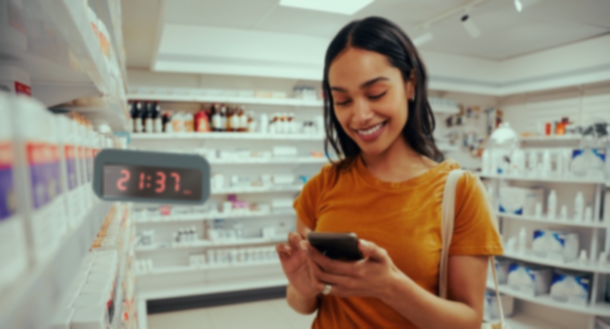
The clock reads 21,37
